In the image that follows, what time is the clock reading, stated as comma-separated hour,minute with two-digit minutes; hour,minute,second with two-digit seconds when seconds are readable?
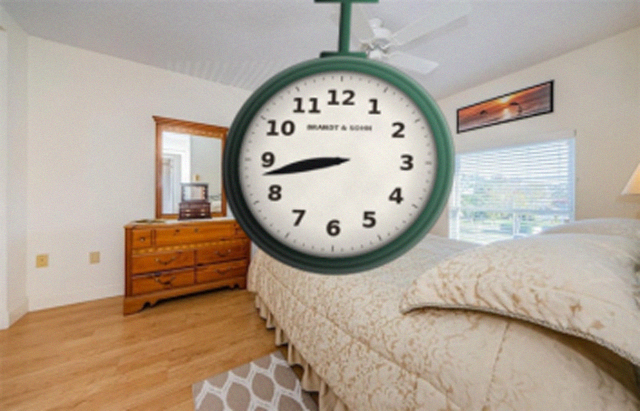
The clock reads 8,43
